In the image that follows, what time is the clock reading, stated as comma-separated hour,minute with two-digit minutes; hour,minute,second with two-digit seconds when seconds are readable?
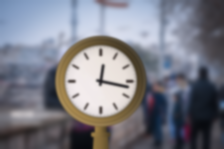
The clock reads 12,17
